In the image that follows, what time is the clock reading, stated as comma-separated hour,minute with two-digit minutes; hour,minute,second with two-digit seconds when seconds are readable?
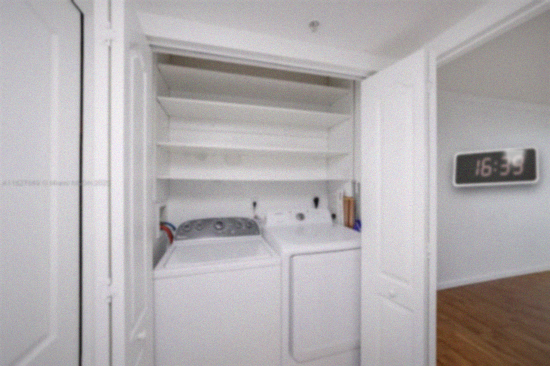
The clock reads 16,39
